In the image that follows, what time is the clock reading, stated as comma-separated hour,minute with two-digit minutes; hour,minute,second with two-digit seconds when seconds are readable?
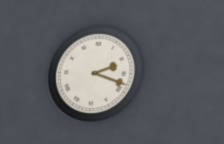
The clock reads 2,18
